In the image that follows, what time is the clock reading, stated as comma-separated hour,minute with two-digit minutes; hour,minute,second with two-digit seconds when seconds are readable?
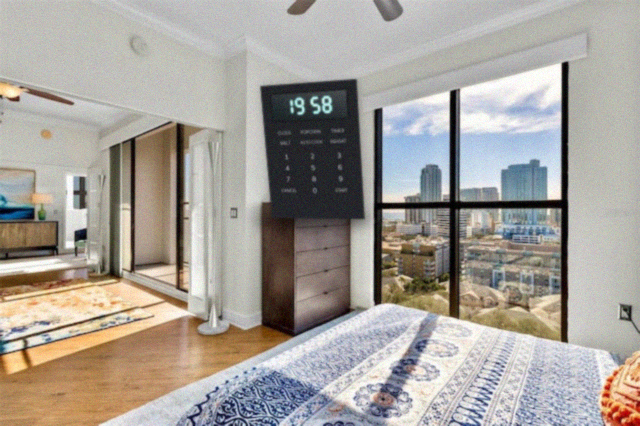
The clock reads 19,58
